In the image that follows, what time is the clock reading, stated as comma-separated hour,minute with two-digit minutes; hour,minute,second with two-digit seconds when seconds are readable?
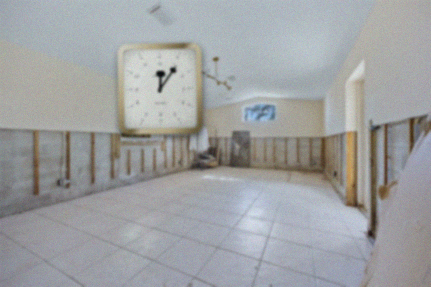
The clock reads 12,06
